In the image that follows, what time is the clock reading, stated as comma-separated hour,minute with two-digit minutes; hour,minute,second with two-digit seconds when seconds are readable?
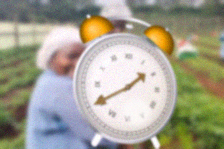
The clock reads 1,40
